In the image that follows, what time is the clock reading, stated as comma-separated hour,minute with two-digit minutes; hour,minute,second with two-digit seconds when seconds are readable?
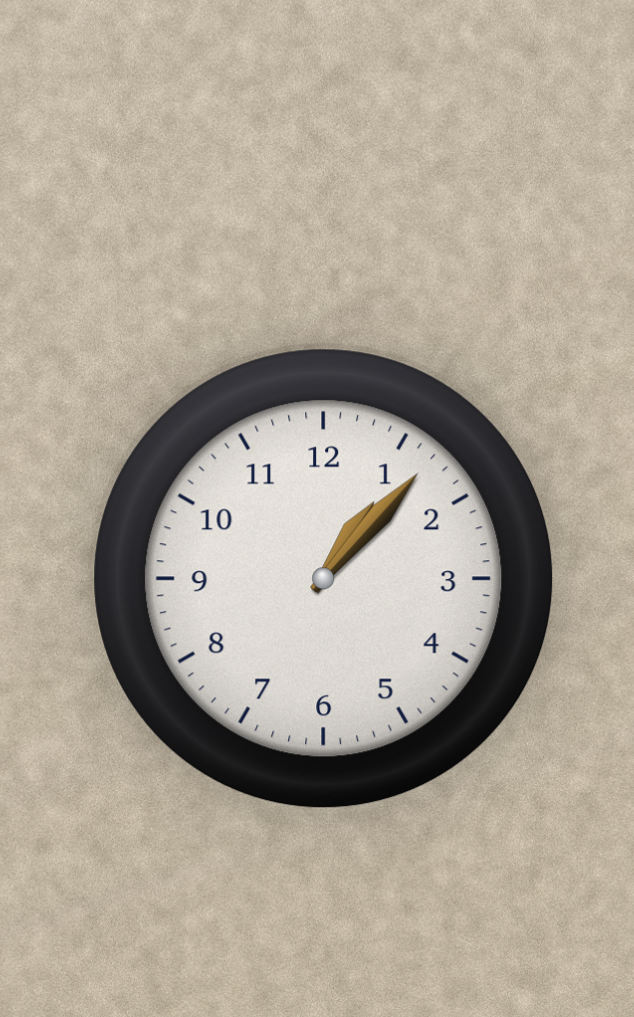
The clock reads 1,07
